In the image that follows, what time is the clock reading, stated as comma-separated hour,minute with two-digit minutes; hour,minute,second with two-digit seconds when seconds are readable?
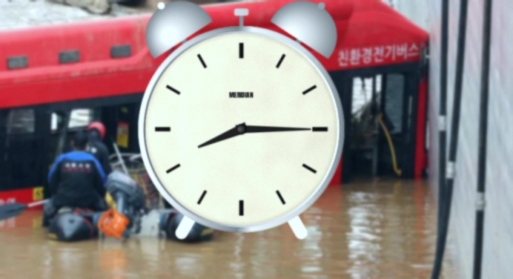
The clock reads 8,15
